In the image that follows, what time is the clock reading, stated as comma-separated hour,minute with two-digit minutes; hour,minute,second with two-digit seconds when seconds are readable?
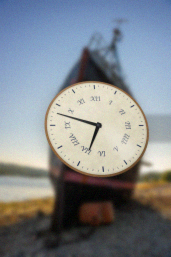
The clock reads 6,48
